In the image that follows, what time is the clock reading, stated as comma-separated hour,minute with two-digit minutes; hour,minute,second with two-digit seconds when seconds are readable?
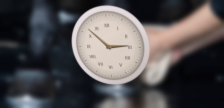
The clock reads 2,52
